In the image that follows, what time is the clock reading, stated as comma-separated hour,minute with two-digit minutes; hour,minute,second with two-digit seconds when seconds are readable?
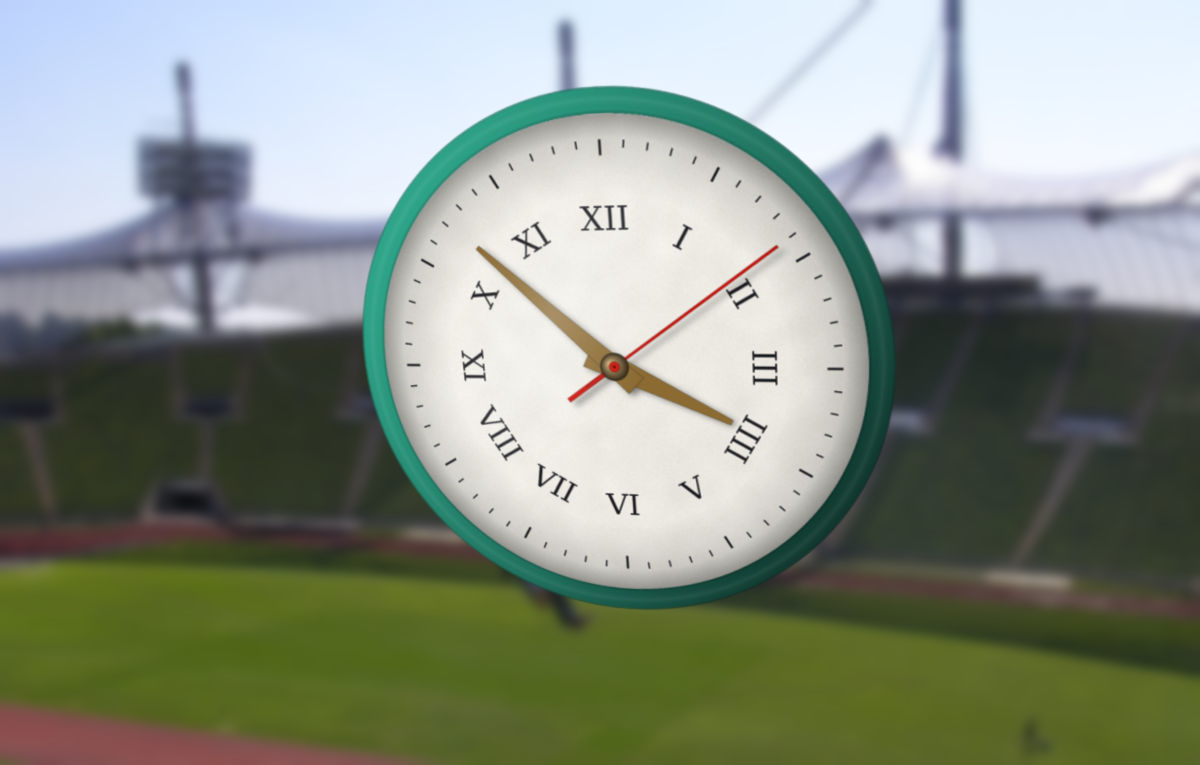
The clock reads 3,52,09
